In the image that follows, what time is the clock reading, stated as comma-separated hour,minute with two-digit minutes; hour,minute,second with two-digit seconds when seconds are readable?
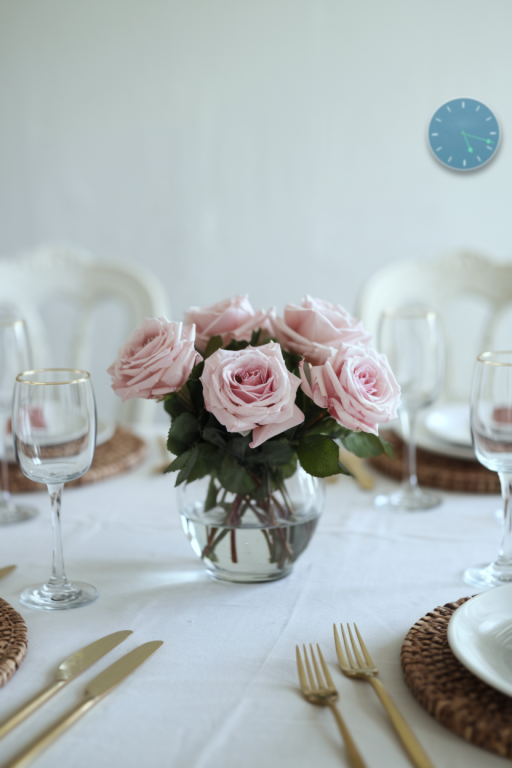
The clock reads 5,18
